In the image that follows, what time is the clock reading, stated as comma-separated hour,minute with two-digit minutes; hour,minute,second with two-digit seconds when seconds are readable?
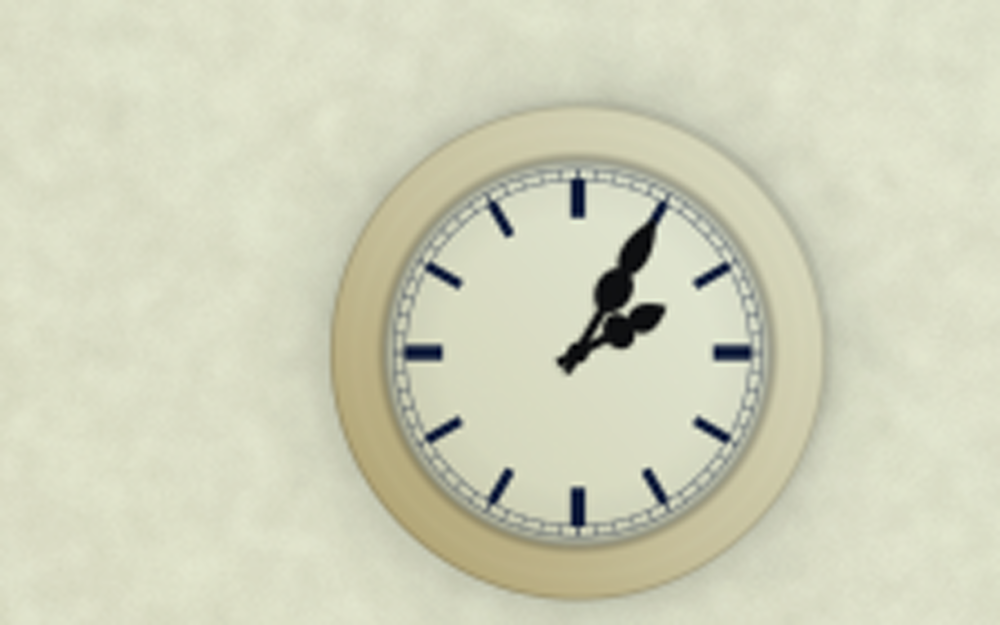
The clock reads 2,05
